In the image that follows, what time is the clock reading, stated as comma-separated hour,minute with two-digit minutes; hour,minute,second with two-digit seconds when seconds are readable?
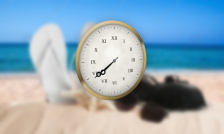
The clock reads 7,39
